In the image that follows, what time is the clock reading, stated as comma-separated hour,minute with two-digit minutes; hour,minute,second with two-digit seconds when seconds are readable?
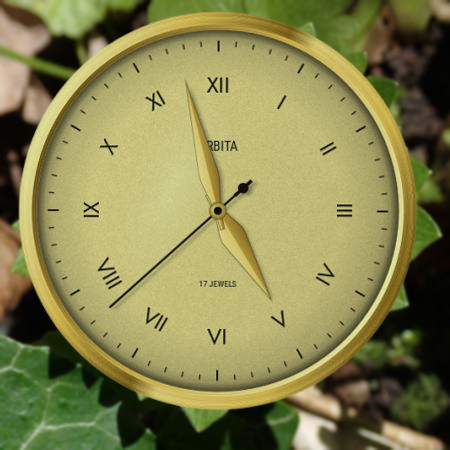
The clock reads 4,57,38
